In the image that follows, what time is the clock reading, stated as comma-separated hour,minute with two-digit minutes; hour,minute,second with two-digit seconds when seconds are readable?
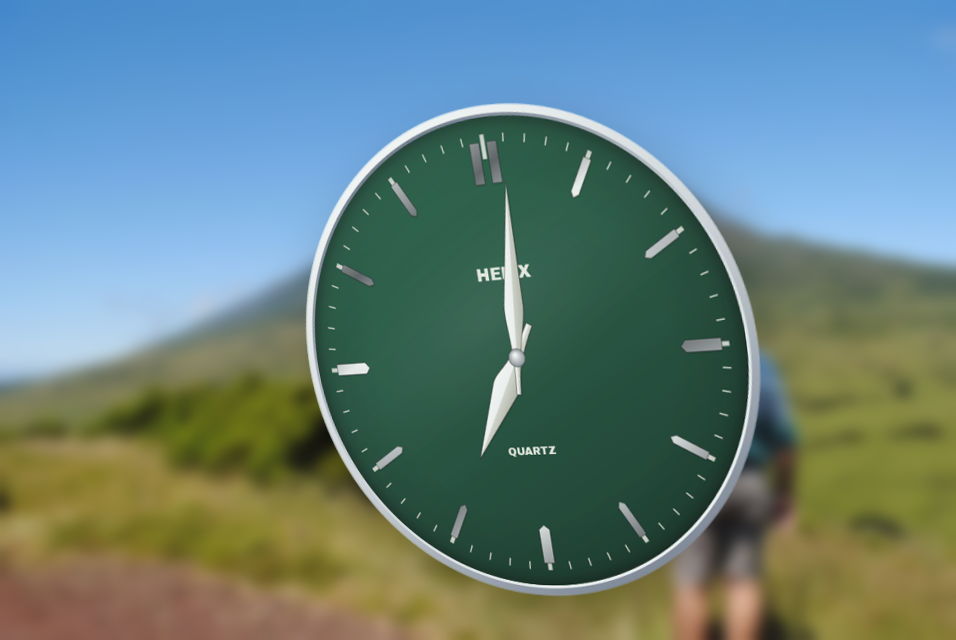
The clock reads 7,01
